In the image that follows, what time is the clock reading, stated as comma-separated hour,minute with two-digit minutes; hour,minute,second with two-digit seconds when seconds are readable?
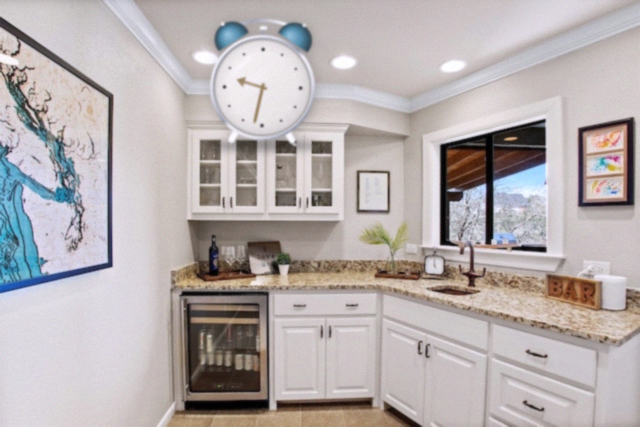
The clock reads 9,32
